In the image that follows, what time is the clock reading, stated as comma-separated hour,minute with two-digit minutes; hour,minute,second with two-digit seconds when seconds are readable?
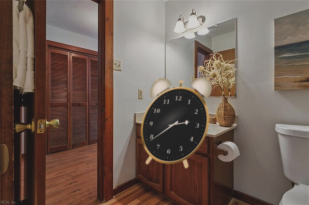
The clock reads 2,39
